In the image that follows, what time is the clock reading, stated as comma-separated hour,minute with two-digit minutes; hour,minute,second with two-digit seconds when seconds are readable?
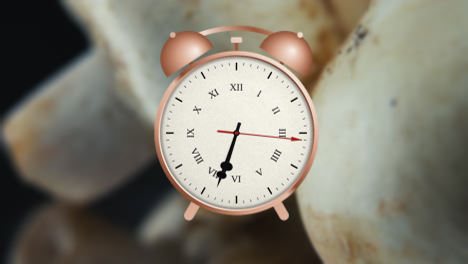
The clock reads 6,33,16
